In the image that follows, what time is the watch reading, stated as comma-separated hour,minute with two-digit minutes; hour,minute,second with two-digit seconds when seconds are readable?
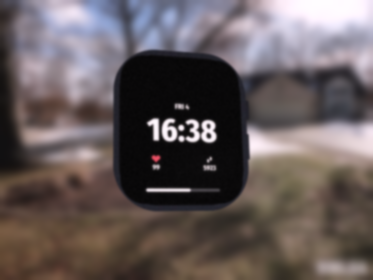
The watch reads 16,38
